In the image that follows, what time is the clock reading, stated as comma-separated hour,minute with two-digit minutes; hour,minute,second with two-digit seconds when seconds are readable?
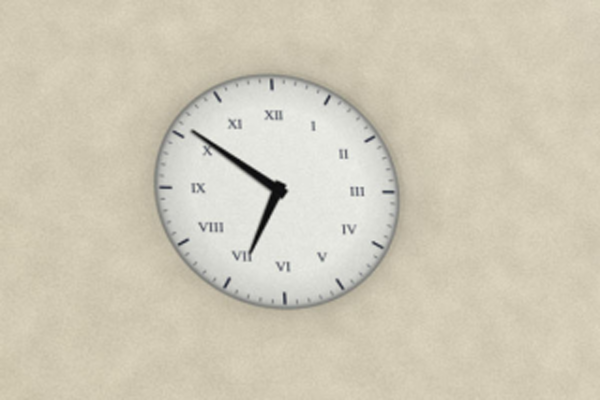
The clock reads 6,51
